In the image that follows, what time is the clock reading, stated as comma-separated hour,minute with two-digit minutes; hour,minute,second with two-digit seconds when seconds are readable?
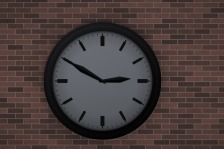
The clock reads 2,50
